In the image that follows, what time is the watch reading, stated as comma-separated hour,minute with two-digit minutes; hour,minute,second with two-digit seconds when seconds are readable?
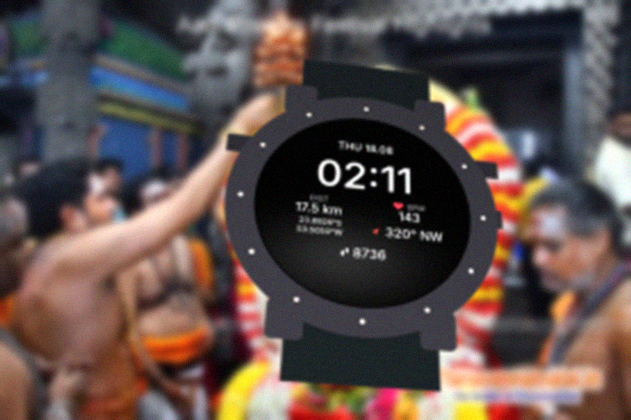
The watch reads 2,11
